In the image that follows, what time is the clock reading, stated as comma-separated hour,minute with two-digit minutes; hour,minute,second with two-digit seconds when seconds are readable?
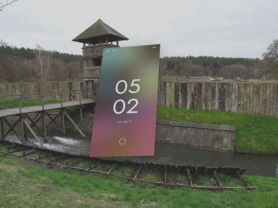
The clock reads 5,02
